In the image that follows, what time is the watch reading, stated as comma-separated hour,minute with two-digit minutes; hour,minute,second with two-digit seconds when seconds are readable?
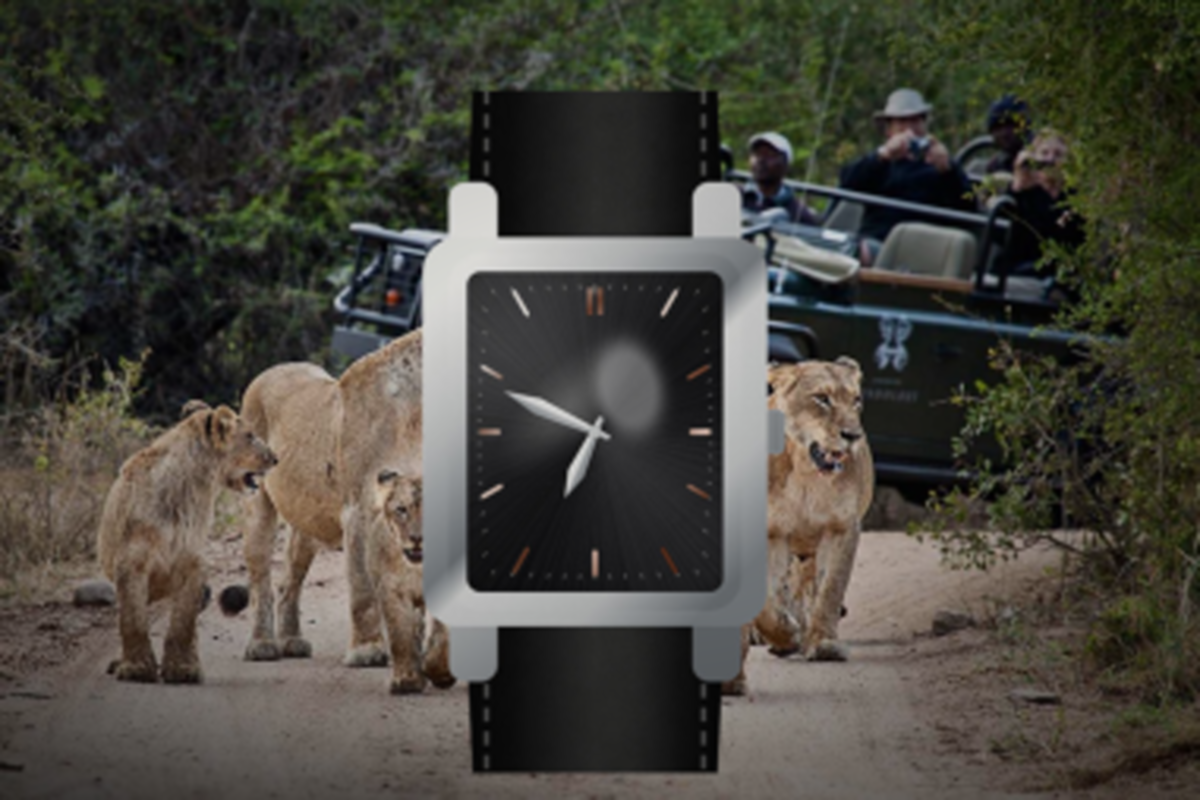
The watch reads 6,49
